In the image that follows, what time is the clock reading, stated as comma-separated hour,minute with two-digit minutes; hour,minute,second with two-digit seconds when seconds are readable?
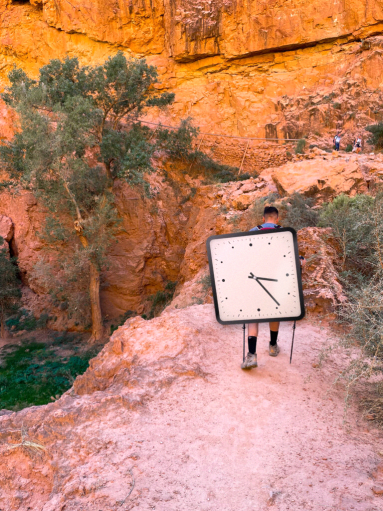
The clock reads 3,24
